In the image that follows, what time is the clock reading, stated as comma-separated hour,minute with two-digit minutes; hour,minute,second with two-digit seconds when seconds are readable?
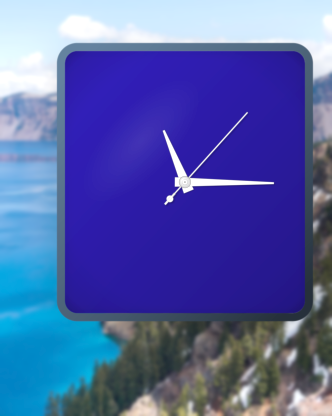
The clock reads 11,15,07
